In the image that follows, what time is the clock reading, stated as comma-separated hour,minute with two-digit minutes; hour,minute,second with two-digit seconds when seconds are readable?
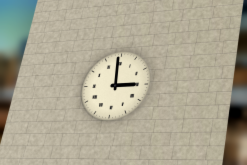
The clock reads 2,59
